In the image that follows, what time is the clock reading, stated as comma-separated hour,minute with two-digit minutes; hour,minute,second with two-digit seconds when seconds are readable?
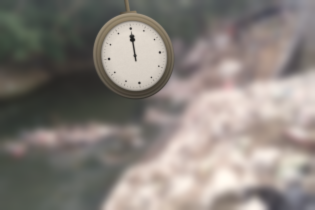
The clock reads 12,00
